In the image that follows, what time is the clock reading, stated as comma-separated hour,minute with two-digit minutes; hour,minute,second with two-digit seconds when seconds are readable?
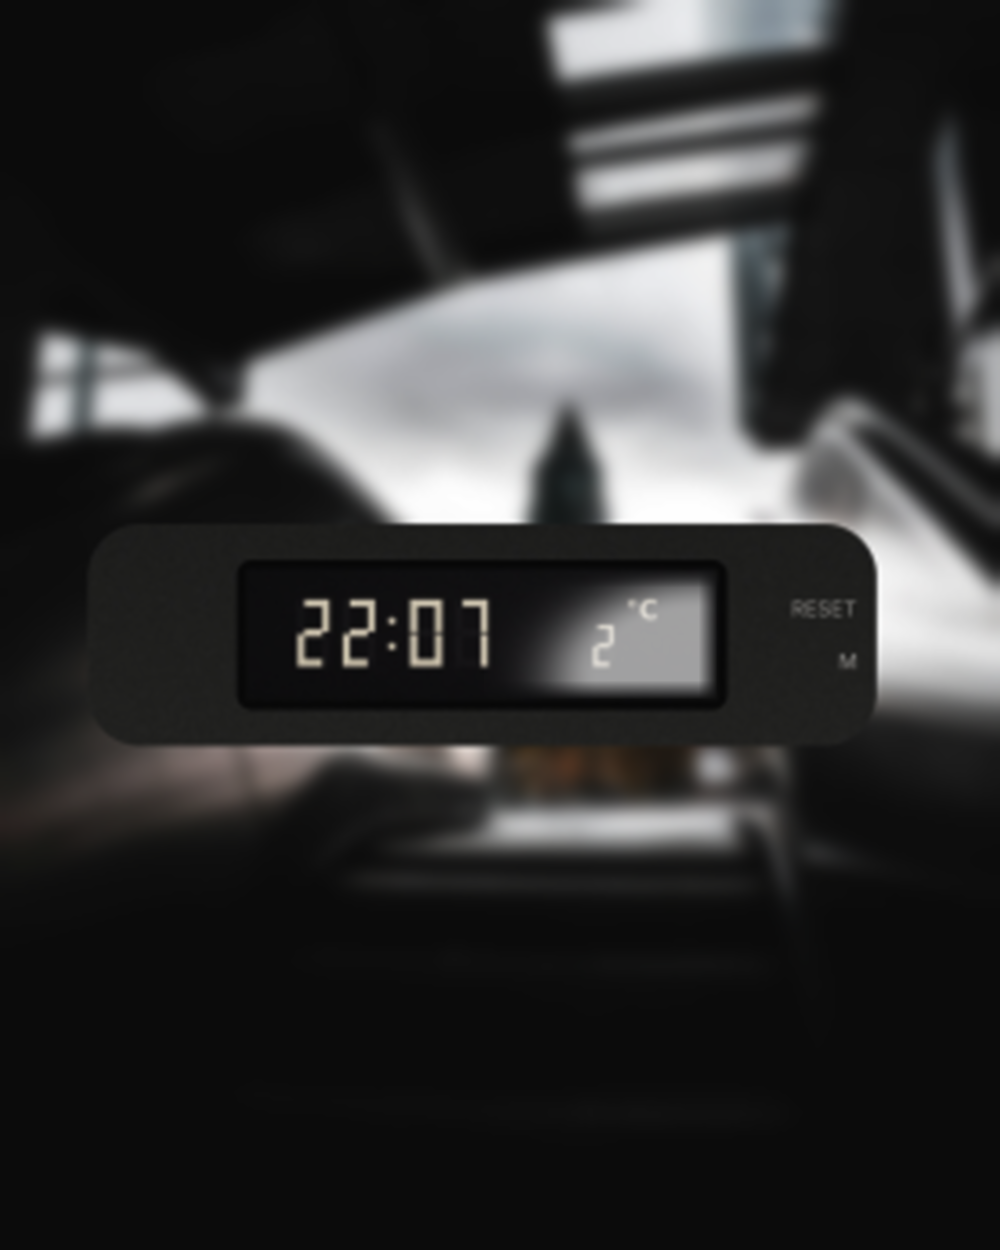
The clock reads 22,07
